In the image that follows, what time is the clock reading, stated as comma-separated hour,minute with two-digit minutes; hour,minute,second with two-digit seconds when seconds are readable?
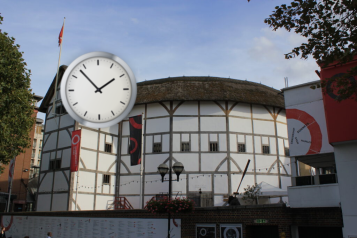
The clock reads 1,53
